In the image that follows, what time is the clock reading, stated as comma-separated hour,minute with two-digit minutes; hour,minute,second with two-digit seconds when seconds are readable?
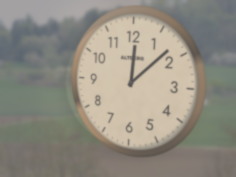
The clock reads 12,08
